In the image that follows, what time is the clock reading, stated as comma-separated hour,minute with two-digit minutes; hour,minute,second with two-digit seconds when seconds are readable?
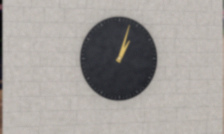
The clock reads 1,03
